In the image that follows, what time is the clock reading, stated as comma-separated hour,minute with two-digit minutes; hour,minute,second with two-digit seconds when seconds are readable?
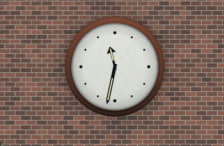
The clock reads 11,32
